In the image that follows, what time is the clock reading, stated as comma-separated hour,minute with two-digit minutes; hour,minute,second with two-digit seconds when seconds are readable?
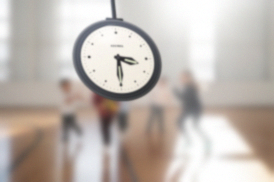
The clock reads 3,30
